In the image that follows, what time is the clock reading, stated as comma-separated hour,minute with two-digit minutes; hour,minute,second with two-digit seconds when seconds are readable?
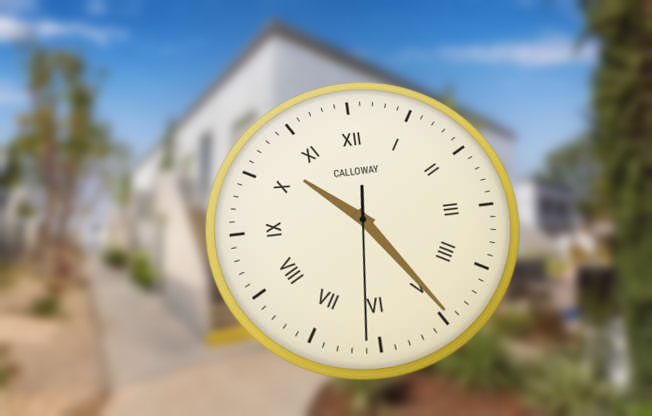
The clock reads 10,24,31
